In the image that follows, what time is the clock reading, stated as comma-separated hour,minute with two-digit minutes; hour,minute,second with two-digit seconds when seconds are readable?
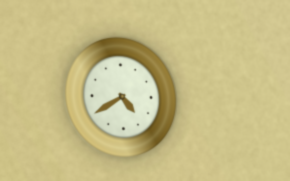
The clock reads 4,40
